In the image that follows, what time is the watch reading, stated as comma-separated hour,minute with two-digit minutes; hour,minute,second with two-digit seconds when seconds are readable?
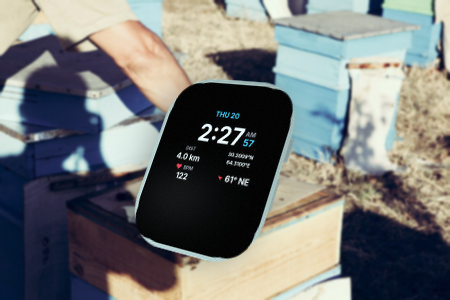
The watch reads 2,27,57
